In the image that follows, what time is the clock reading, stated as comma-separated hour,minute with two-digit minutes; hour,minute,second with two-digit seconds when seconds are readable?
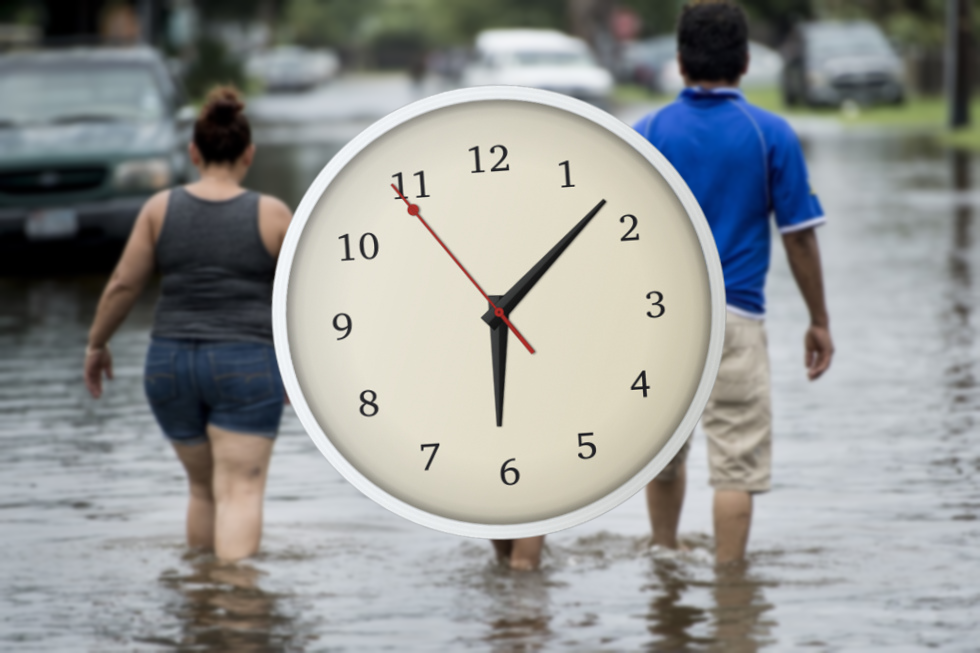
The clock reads 6,07,54
